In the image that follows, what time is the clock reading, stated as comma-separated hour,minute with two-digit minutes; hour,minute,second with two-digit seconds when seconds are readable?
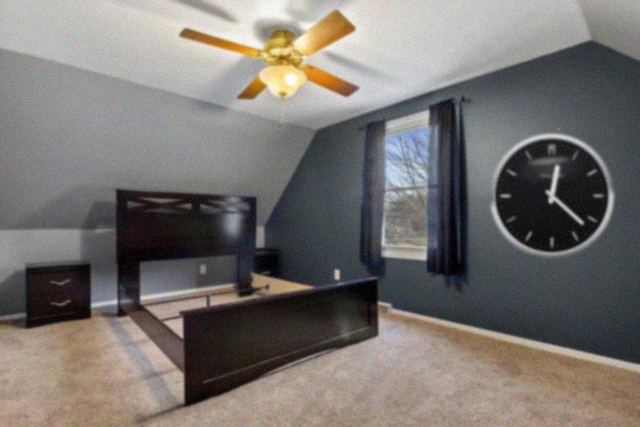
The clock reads 12,22
